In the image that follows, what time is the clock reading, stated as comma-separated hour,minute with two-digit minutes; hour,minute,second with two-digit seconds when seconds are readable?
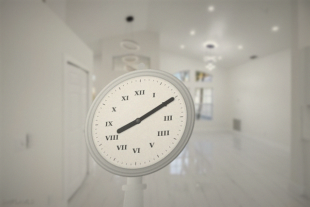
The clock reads 8,10
